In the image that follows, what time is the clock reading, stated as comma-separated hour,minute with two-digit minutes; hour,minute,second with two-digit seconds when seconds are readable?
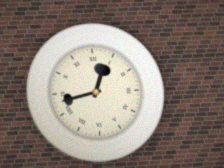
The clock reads 12,43
